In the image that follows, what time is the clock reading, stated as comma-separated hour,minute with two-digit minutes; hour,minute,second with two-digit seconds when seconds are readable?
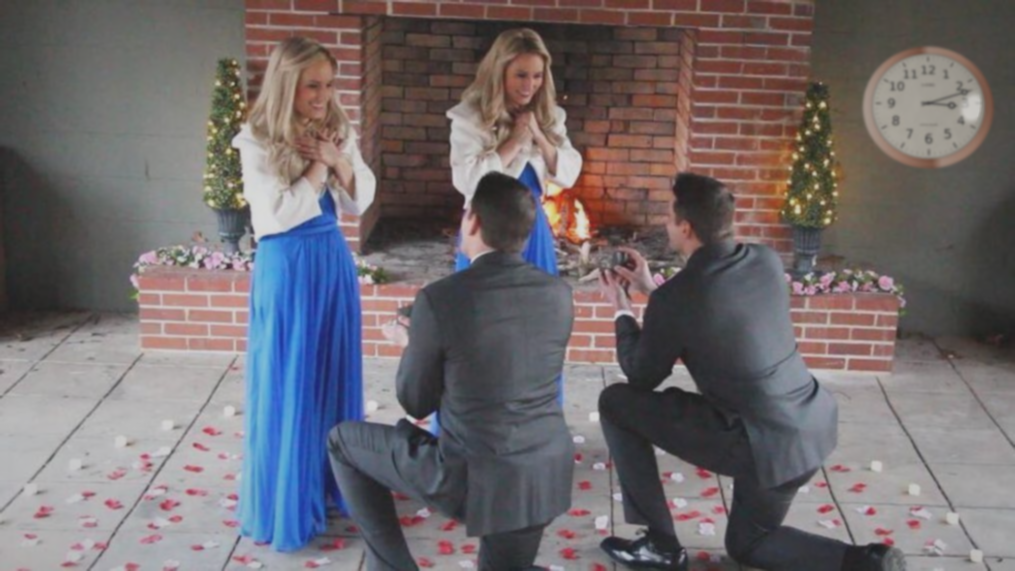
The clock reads 3,12
